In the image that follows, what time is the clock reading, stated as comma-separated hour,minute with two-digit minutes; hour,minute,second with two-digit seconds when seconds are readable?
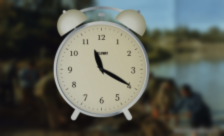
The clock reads 11,20
